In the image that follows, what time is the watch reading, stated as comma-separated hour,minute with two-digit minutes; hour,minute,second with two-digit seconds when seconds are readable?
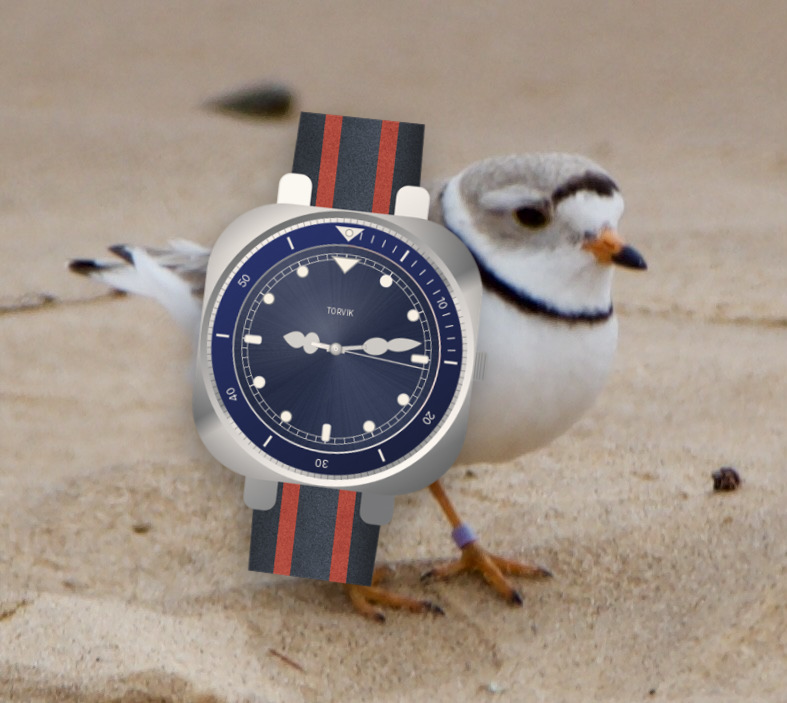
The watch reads 9,13,16
